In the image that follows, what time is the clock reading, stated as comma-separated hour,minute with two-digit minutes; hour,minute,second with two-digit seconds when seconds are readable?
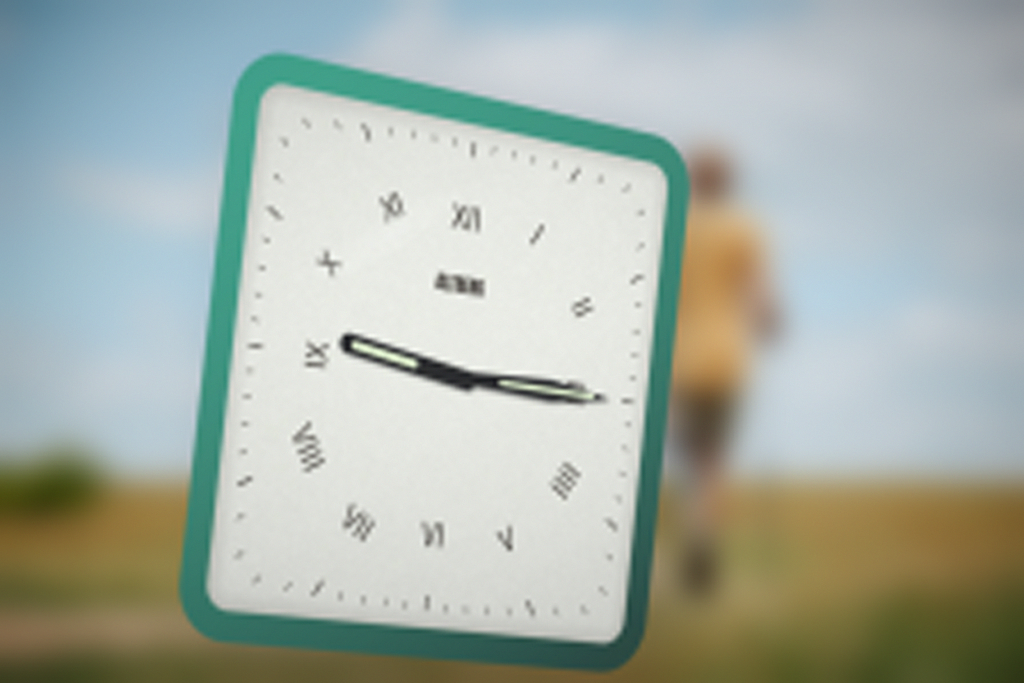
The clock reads 9,15
